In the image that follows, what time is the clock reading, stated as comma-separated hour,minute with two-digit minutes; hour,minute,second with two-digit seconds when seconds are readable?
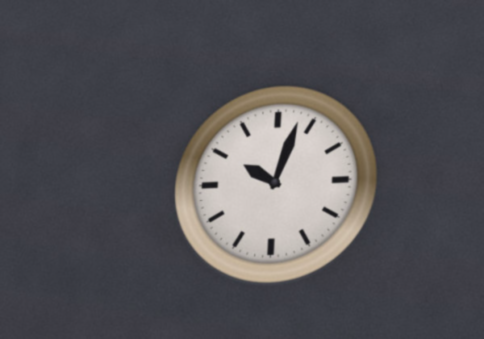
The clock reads 10,03
